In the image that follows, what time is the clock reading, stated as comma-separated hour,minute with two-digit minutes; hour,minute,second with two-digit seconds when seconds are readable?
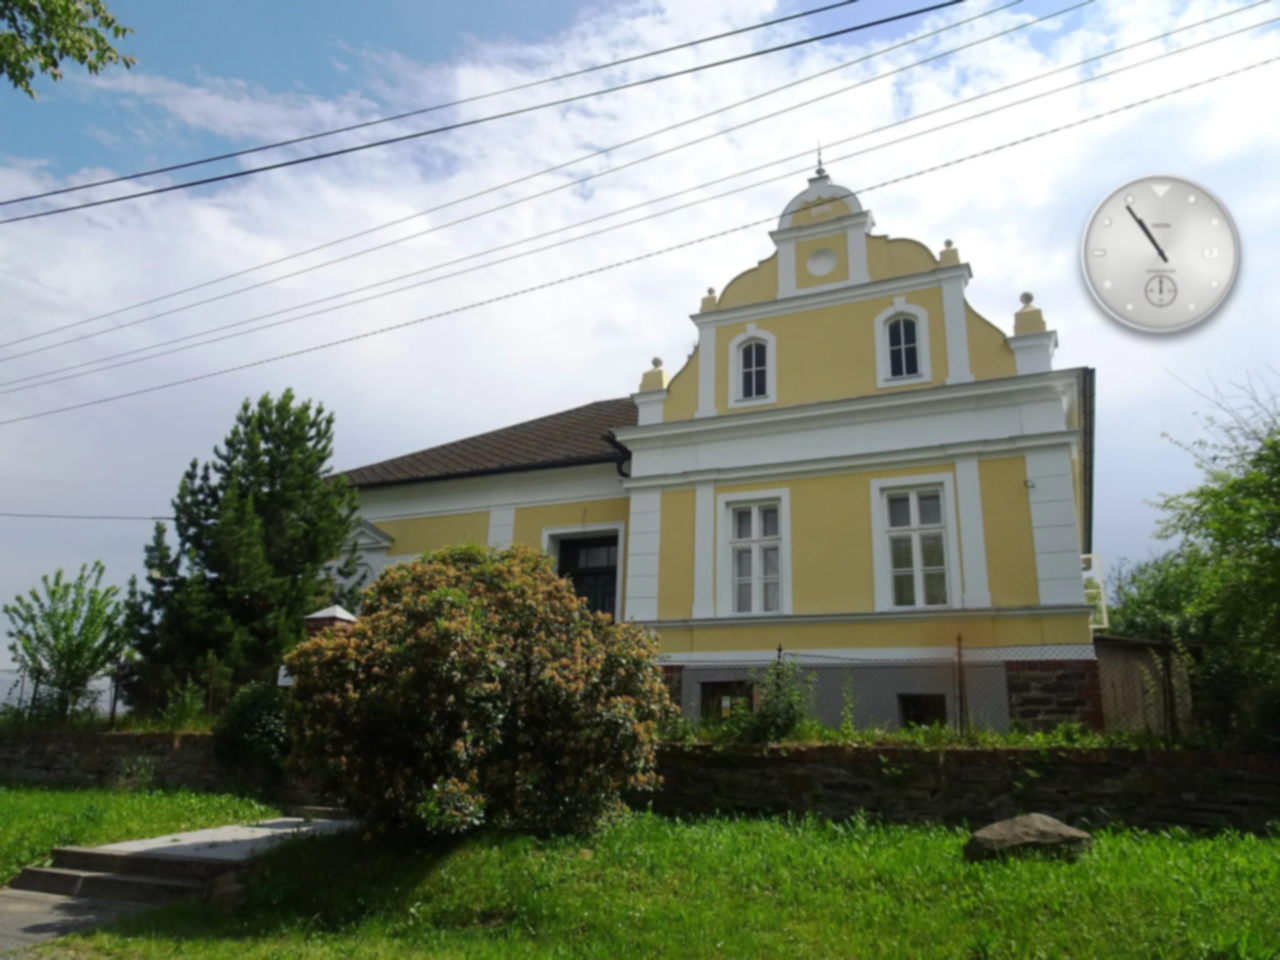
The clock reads 10,54
